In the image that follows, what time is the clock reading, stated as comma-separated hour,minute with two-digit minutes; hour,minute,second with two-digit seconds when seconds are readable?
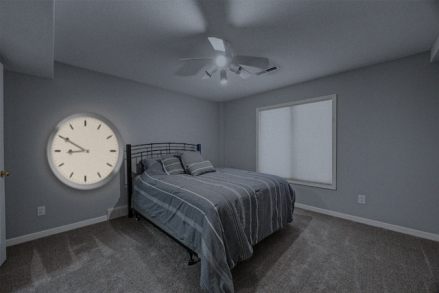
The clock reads 8,50
